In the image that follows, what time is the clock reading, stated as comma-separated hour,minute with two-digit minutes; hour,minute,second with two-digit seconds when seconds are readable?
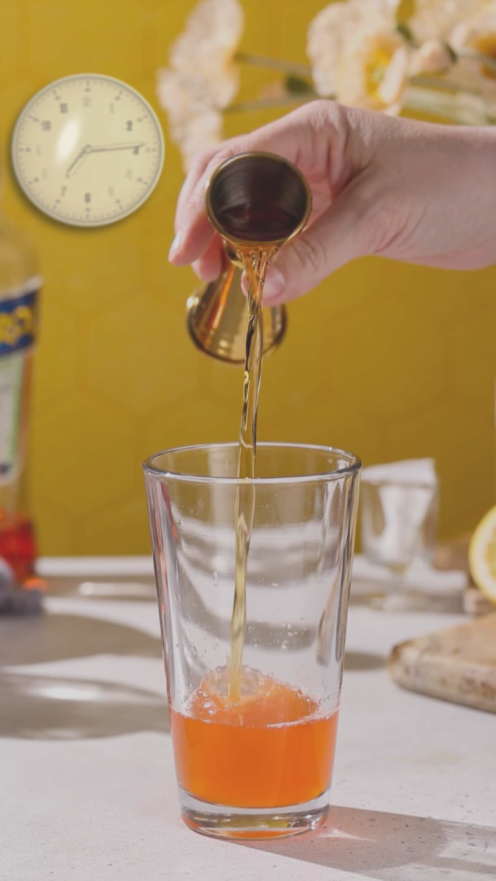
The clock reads 7,14
